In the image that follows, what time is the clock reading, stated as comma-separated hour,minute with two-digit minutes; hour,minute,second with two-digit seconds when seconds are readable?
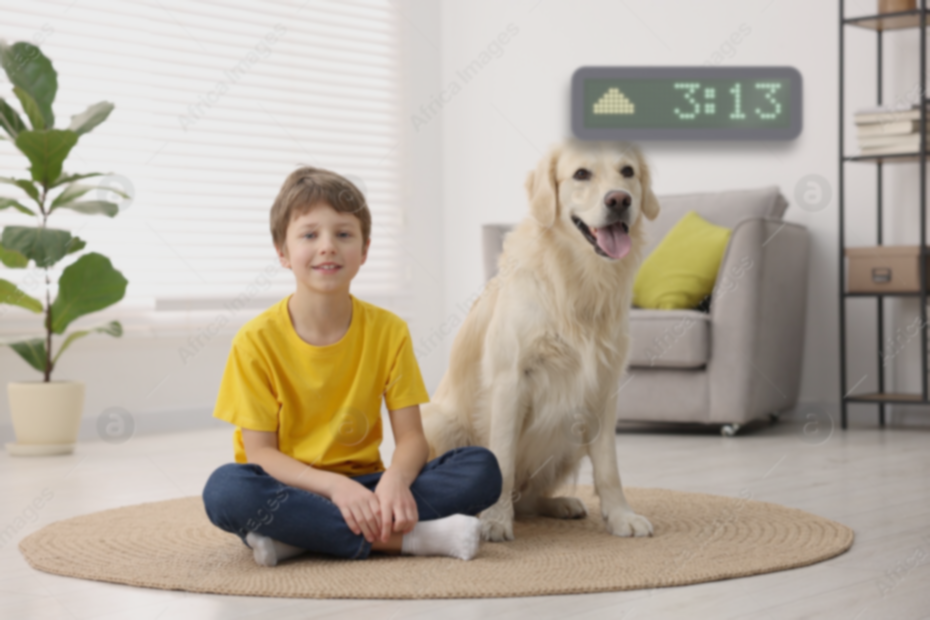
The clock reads 3,13
